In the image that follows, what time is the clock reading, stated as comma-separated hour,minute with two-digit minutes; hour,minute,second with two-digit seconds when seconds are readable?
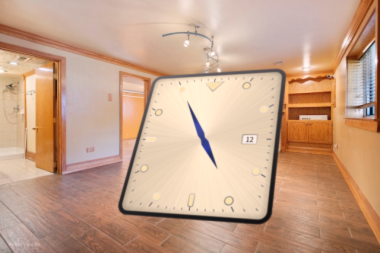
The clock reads 4,55
